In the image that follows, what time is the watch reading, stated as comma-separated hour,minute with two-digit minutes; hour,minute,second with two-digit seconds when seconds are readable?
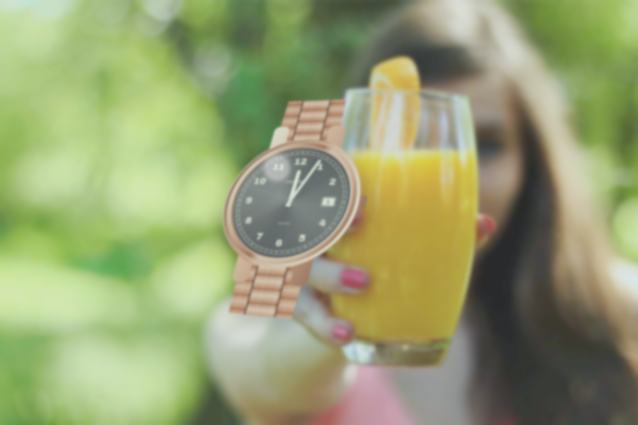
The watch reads 12,04
